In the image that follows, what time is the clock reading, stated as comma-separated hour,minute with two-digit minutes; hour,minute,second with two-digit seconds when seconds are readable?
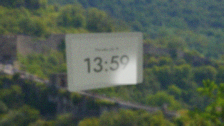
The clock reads 13,59
